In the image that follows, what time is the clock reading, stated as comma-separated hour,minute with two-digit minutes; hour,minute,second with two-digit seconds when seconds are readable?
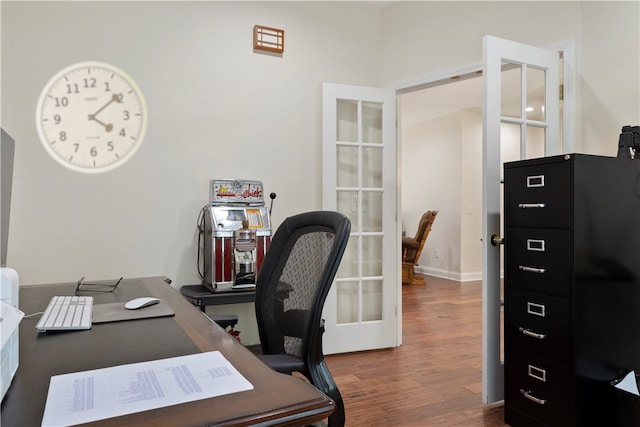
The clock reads 4,09
